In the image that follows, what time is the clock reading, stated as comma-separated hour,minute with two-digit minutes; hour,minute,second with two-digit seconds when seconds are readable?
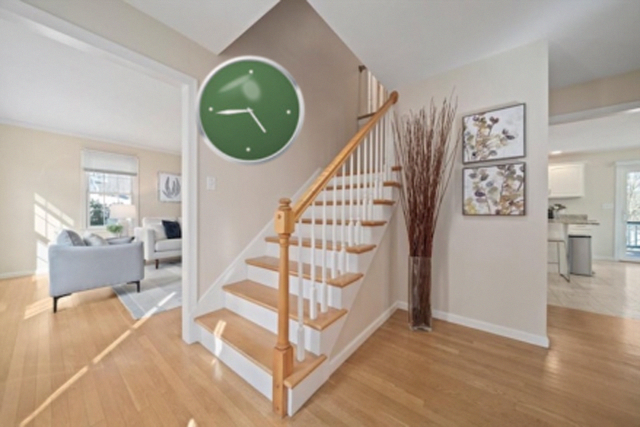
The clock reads 4,44
